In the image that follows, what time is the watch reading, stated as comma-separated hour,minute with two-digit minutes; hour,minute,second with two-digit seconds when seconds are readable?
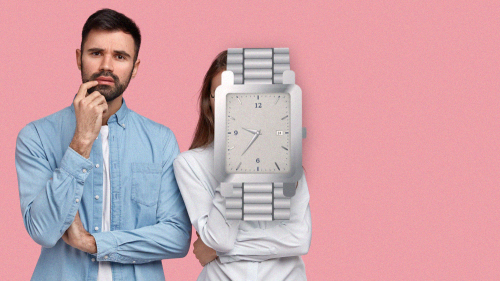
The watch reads 9,36
